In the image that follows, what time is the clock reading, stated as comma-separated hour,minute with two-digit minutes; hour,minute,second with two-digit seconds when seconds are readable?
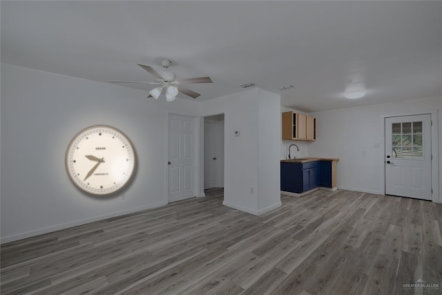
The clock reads 9,37
